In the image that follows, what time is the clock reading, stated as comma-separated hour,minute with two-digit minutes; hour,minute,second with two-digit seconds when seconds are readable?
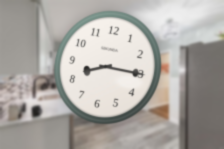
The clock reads 8,15
